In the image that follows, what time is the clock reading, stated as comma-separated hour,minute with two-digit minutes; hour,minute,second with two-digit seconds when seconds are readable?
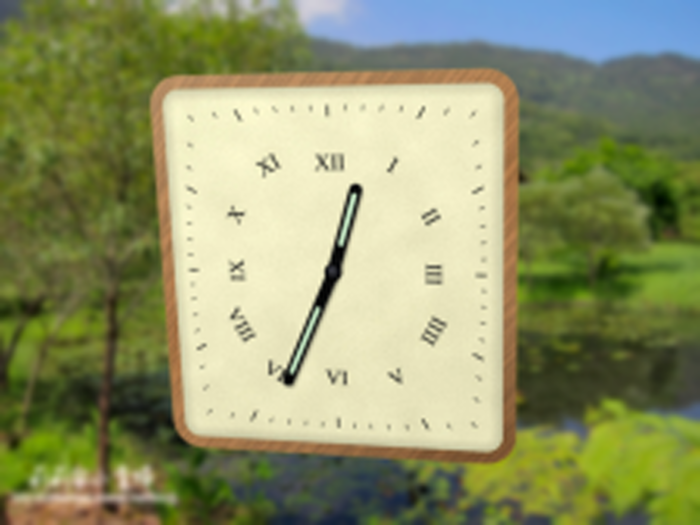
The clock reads 12,34
